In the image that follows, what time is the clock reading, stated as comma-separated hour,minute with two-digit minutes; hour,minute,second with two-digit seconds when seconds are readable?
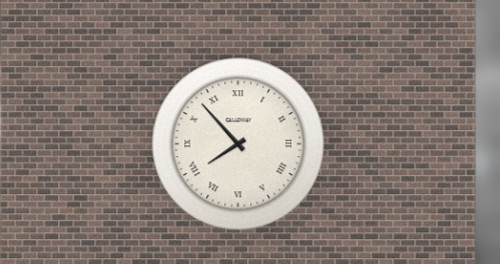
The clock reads 7,53
